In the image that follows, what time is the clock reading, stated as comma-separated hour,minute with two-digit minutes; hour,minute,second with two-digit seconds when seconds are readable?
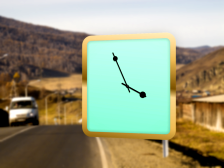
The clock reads 3,56
